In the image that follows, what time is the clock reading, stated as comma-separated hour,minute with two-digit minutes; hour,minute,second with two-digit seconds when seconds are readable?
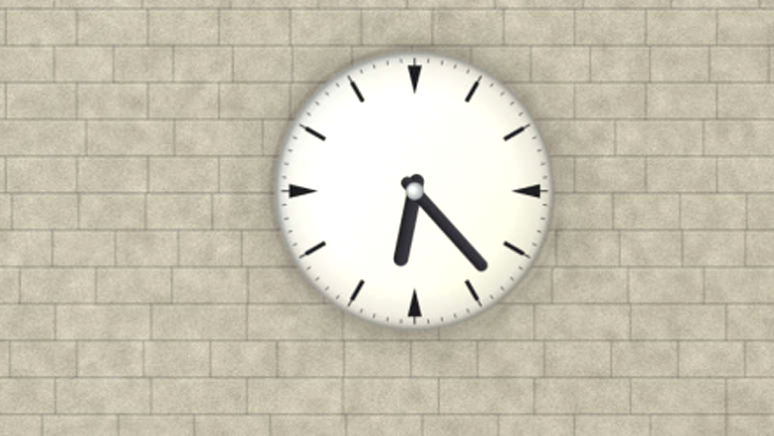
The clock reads 6,23
